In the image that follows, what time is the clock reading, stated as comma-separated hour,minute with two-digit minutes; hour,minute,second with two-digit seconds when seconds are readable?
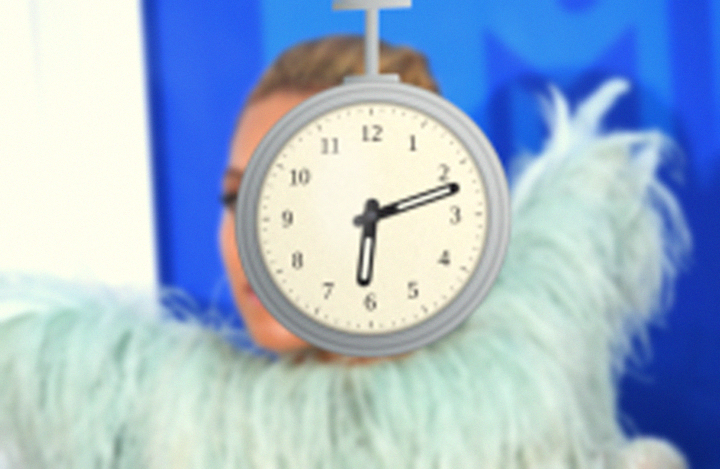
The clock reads 6,12
